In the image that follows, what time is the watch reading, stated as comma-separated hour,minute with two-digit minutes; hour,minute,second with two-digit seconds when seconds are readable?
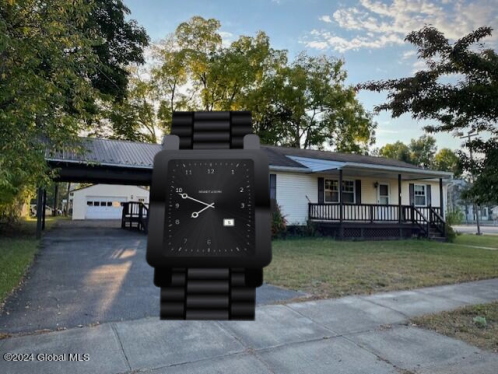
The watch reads 7,49
